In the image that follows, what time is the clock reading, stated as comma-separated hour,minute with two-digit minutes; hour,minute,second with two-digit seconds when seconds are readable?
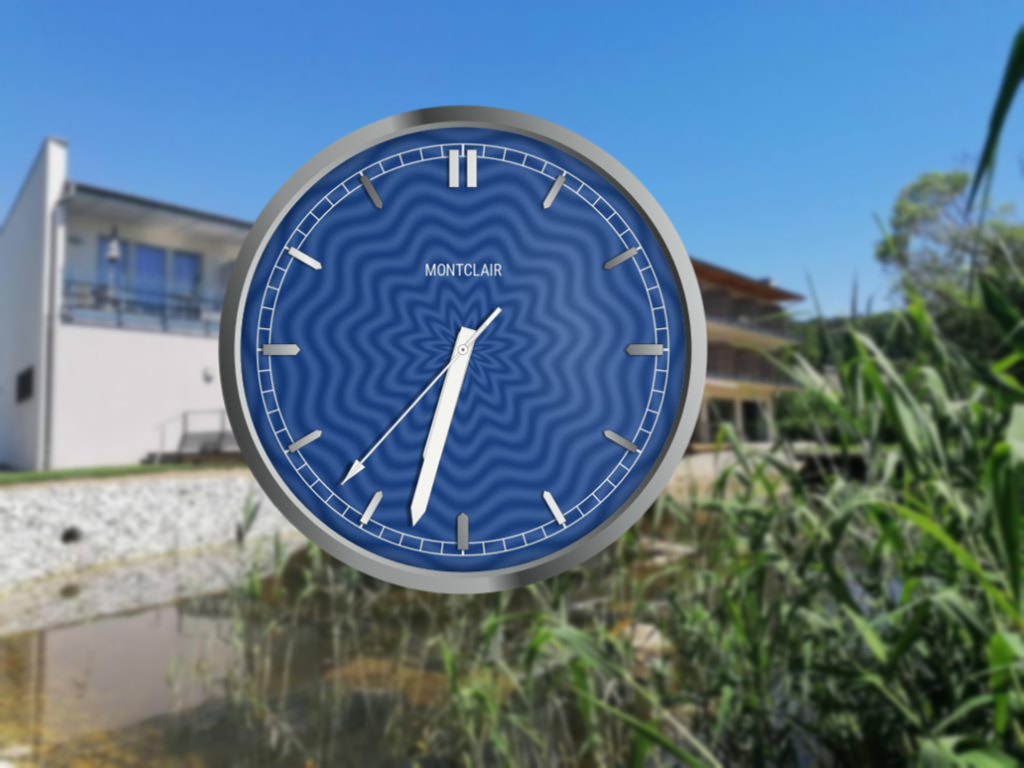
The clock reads 6,32,37
